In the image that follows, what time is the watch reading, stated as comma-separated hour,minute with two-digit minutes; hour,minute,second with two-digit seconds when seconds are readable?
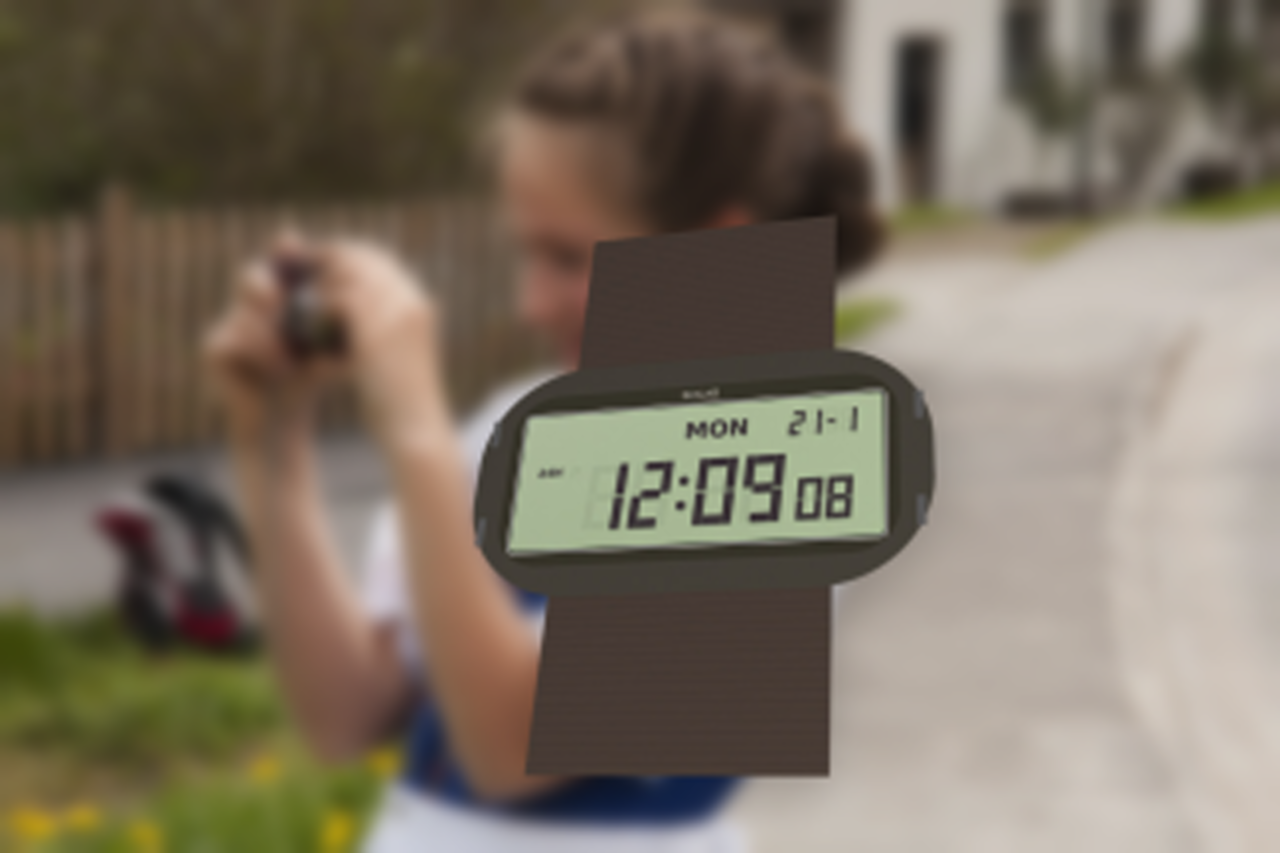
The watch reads 12,09,08
